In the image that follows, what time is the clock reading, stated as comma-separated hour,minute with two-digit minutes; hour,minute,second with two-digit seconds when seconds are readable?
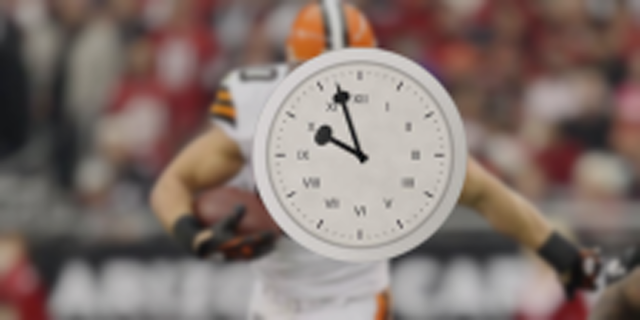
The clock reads 9,57
